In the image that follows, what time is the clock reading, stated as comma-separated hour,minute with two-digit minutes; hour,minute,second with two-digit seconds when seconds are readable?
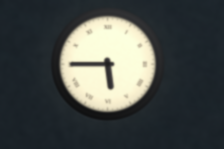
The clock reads 5,45
